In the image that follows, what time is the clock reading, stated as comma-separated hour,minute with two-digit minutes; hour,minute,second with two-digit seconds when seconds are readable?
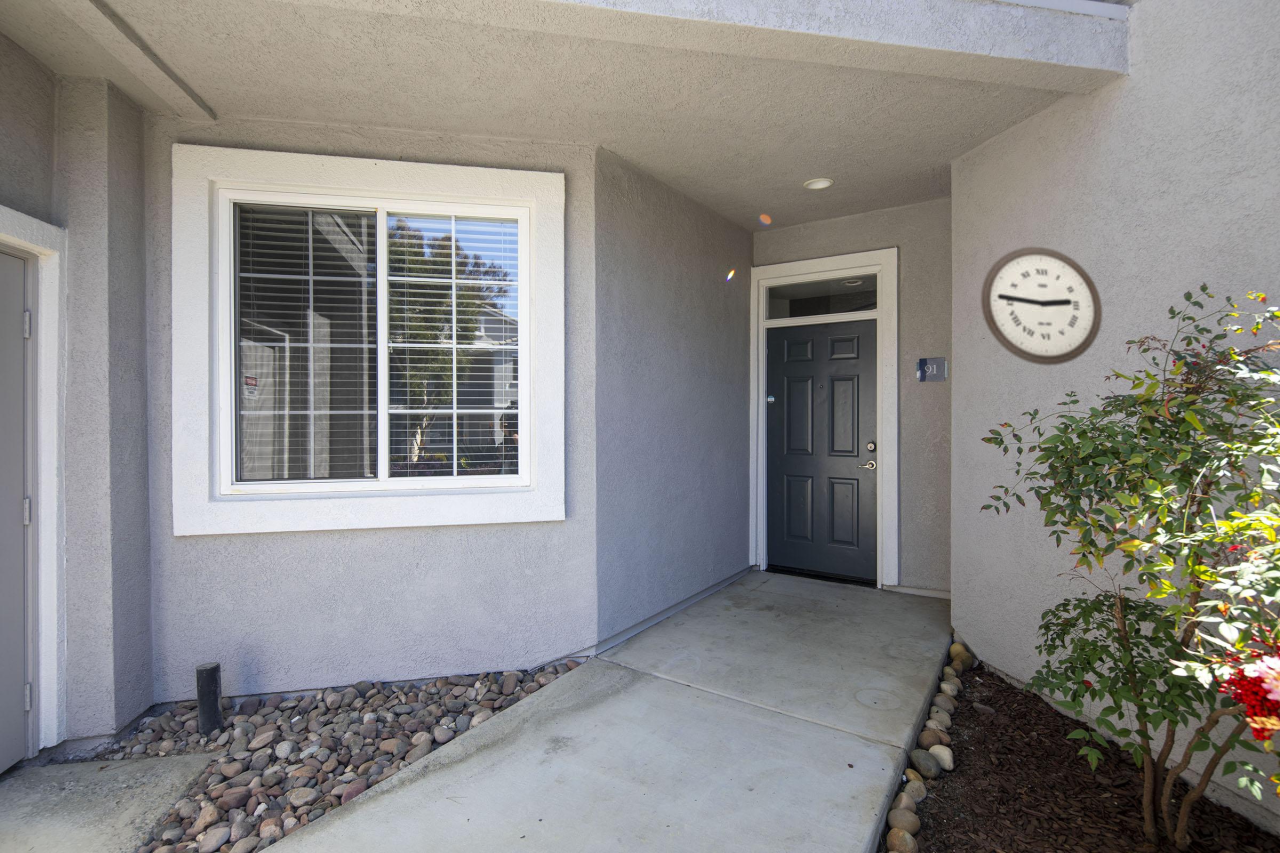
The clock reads 2,46
